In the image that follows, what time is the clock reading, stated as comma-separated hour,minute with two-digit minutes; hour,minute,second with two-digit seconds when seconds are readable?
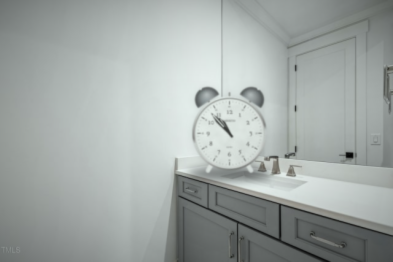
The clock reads 10,53
